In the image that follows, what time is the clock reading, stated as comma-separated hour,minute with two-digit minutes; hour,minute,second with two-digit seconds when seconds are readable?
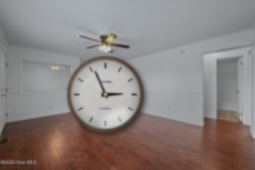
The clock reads 2,56
